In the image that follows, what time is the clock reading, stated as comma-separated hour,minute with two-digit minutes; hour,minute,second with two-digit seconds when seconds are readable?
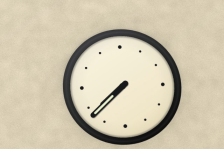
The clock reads 7,38
